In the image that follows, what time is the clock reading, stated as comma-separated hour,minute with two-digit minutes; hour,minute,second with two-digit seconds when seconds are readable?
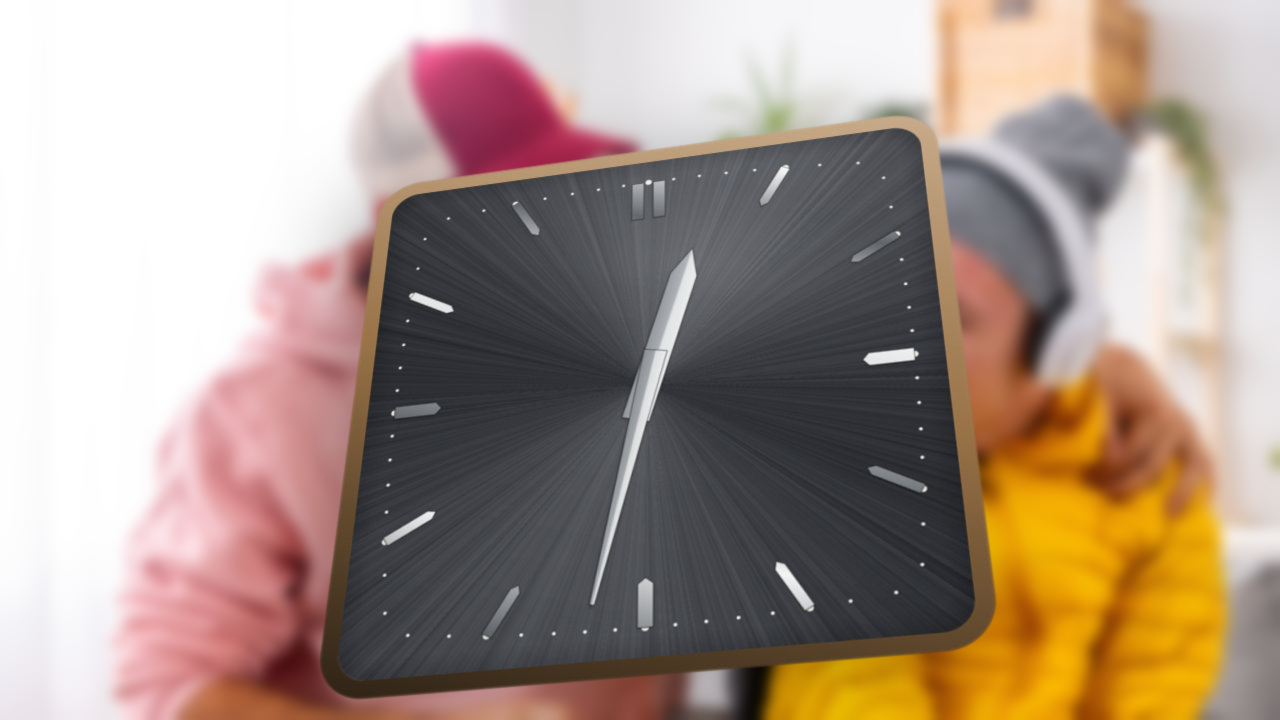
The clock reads 12,32
